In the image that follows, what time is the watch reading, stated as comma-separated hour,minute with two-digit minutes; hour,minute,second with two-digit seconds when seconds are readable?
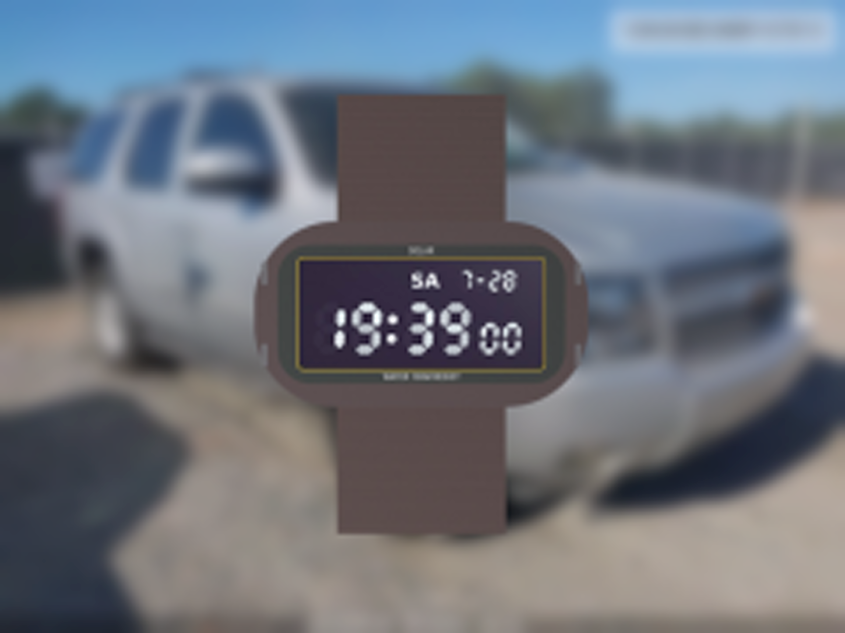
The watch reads 19,39,00
